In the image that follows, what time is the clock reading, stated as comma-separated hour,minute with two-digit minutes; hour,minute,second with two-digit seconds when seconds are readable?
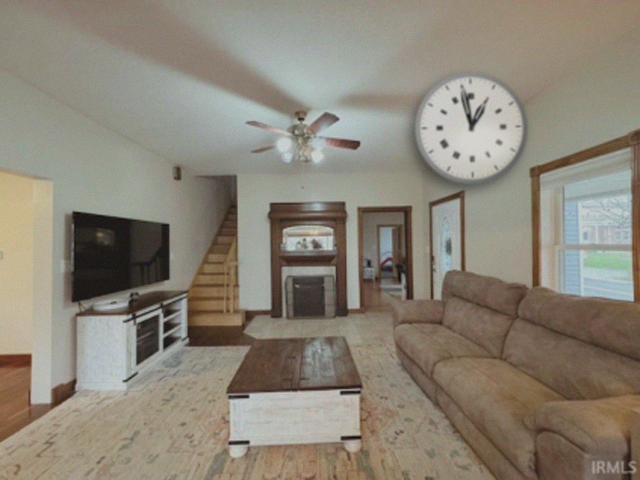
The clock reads 12,58
